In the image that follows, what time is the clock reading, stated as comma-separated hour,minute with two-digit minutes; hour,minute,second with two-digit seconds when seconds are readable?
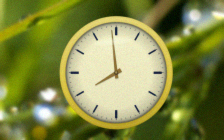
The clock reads 7,59
